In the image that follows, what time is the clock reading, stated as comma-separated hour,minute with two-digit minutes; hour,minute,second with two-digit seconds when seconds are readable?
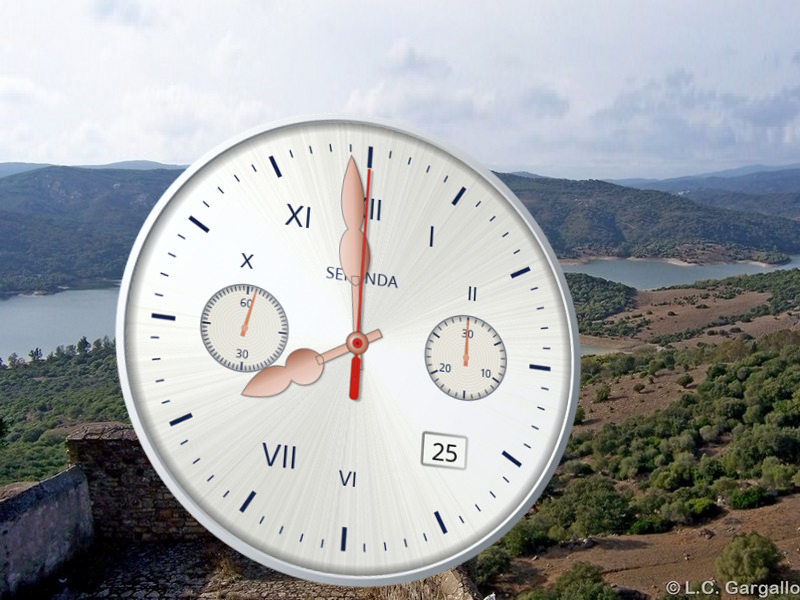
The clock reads 7,59,02
